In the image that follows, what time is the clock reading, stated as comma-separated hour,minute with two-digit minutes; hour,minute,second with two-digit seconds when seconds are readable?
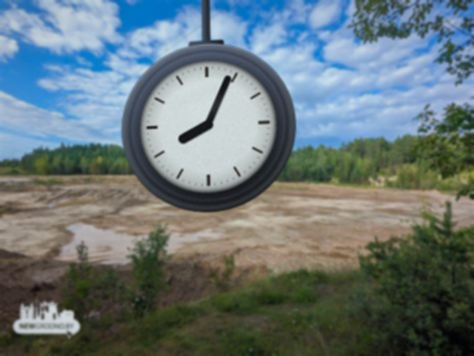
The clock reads 8,04
